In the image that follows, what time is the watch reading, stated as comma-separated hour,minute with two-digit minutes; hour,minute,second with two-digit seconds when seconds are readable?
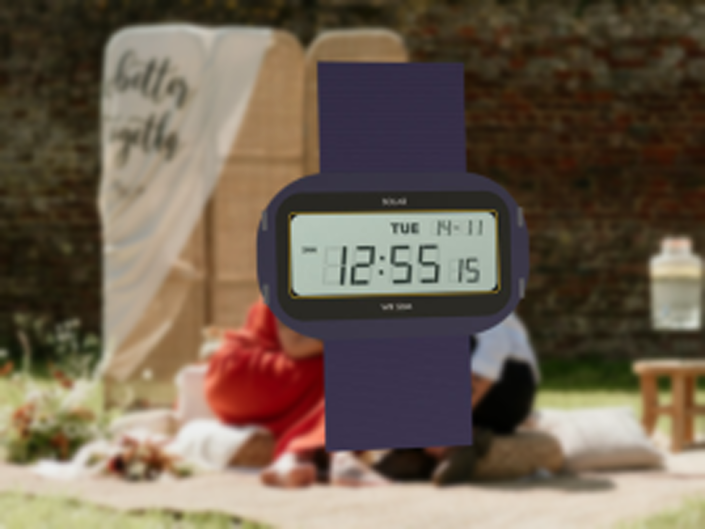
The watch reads 12,55,15
